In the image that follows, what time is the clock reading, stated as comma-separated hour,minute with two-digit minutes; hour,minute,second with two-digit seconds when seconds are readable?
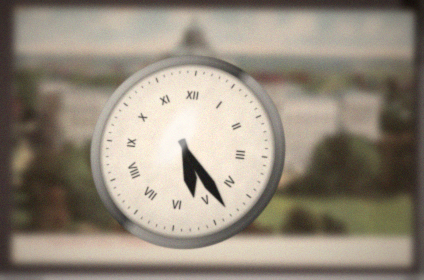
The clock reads 5,23
